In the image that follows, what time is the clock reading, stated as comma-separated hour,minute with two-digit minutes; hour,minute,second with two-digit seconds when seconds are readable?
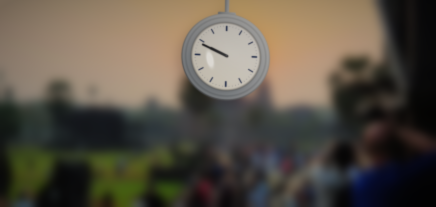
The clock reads 9,49
